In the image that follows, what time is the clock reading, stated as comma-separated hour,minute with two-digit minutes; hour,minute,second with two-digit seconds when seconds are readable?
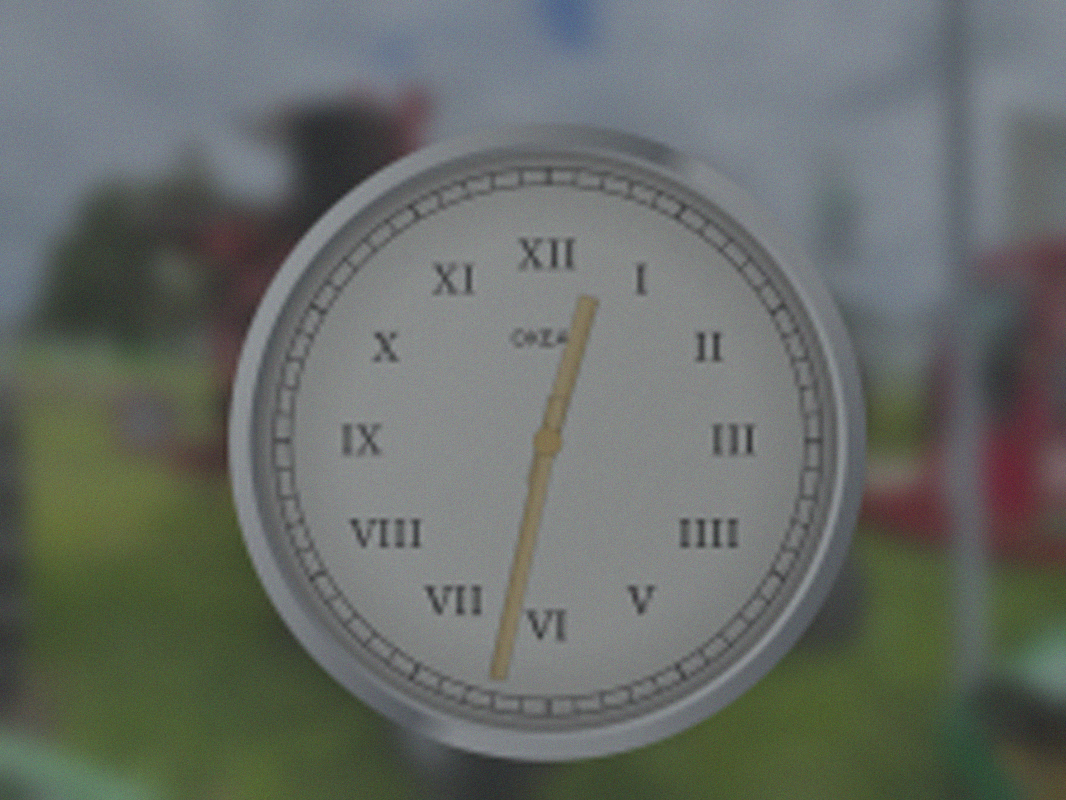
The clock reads 12,32
